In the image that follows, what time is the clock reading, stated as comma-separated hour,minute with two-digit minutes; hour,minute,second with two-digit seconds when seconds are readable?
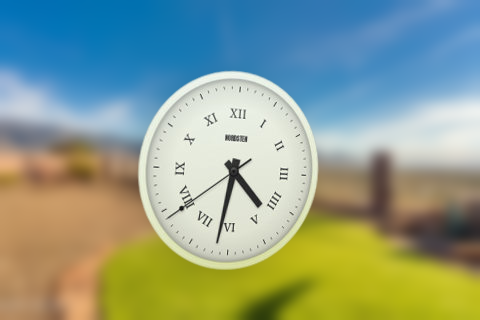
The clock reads 4,31,39
